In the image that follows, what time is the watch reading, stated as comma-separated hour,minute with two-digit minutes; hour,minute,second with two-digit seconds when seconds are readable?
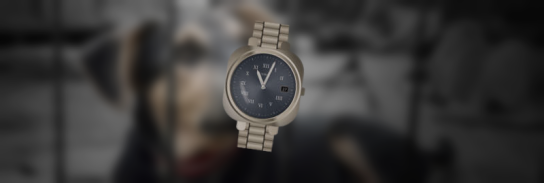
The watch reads 11,03
